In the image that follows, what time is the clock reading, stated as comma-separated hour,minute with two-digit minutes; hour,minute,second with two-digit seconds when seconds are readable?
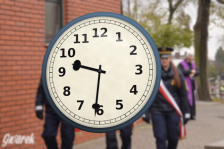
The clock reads 9,31
